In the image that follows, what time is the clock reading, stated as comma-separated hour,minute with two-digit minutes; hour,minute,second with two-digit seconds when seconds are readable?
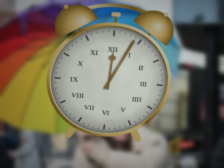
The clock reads 12,04
